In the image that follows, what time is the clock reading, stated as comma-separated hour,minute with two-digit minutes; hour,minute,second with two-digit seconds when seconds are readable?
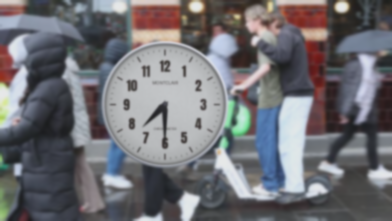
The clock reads 7,30
